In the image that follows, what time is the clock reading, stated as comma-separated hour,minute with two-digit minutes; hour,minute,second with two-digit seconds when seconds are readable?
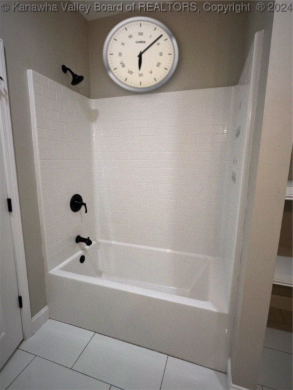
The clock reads 6,08
